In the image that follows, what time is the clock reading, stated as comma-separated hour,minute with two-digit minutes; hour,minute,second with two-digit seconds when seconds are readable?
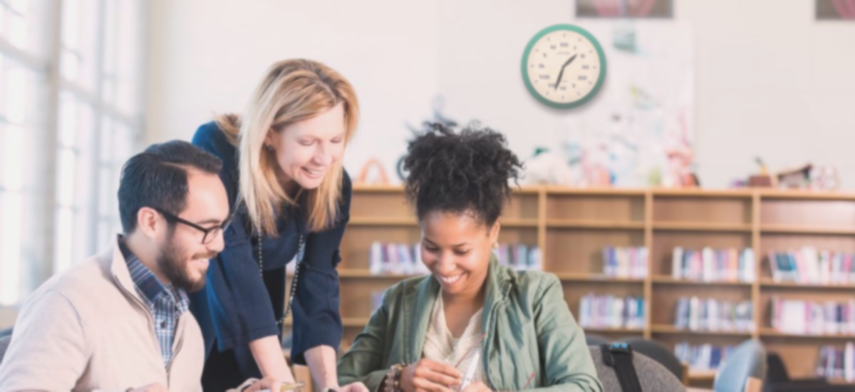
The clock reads 1,33
